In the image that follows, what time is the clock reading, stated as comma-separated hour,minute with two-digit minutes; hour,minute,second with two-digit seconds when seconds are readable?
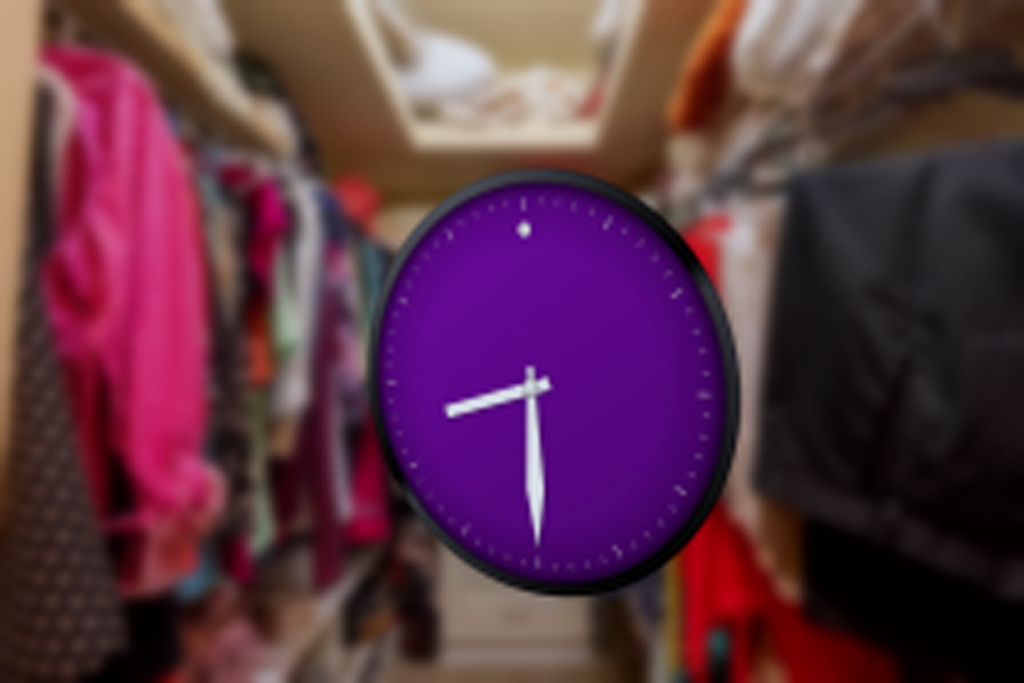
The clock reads 8,30
